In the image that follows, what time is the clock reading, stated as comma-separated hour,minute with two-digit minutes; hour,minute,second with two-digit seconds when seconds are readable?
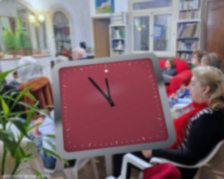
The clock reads 11,55
